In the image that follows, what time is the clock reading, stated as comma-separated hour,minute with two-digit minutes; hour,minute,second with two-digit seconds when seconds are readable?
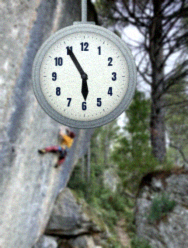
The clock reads 5,55
